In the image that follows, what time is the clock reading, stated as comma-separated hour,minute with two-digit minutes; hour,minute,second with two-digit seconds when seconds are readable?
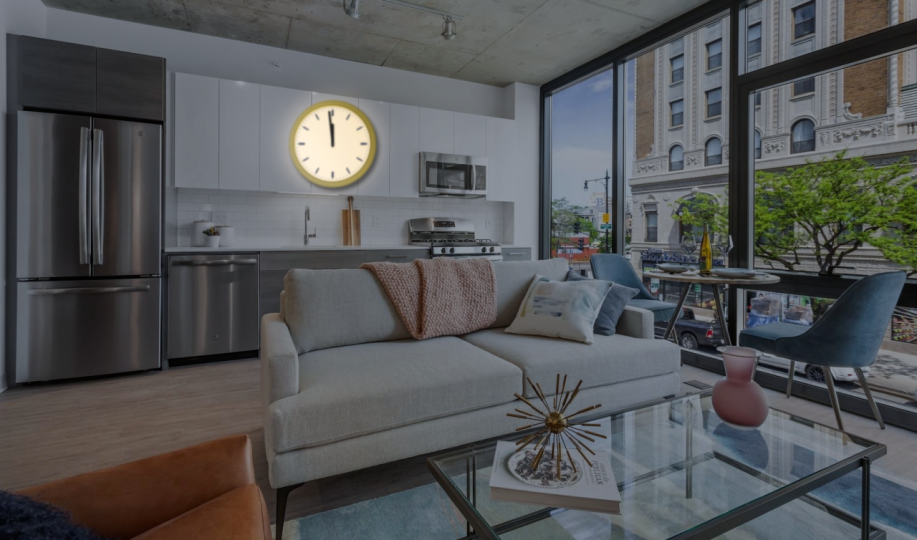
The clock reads 11,59
